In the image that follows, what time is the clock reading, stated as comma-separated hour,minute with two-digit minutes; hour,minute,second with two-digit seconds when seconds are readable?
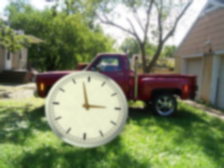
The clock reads 2,58
